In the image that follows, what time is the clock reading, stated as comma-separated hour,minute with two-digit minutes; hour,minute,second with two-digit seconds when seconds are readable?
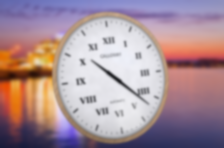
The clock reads 10,22
